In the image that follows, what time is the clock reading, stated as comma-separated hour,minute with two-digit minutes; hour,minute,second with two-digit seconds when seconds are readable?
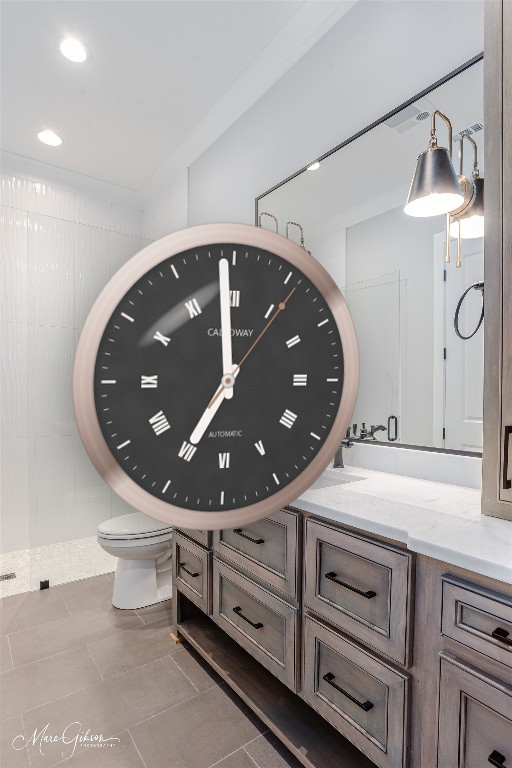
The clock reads 6,59,06
